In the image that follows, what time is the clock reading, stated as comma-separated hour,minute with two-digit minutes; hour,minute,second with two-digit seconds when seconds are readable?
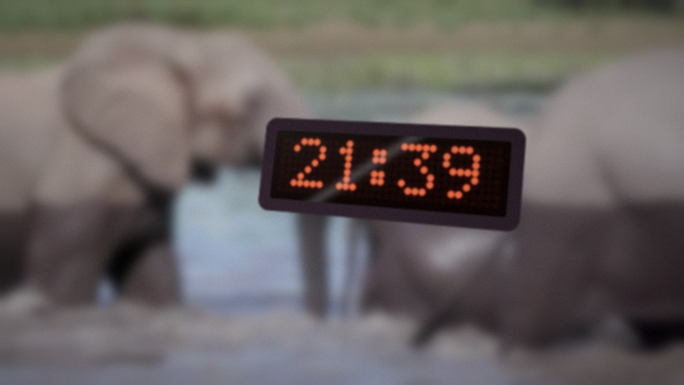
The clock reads 21,39
